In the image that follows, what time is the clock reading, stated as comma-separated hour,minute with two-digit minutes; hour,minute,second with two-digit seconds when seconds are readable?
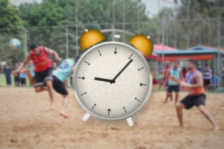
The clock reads 9,06
